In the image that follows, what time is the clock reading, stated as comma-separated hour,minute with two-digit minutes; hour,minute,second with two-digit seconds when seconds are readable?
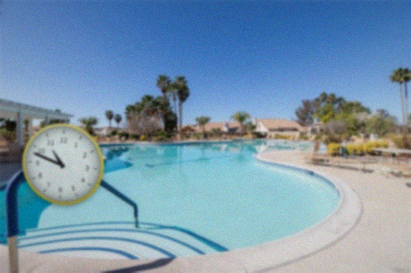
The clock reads 10,48
